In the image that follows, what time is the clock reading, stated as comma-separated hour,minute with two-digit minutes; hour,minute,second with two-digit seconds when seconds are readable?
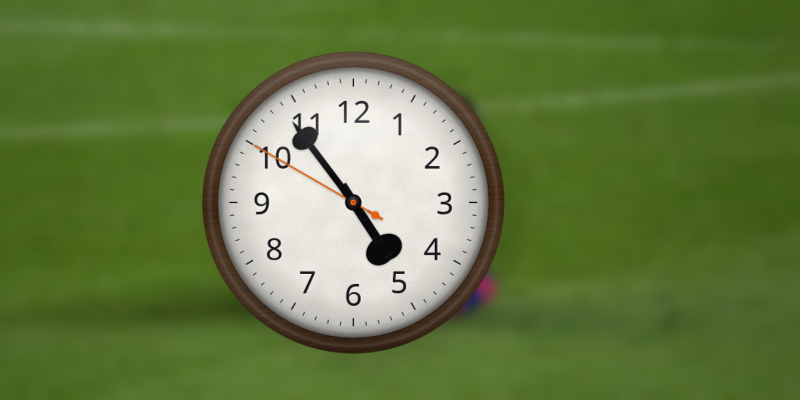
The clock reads 4,53,50
